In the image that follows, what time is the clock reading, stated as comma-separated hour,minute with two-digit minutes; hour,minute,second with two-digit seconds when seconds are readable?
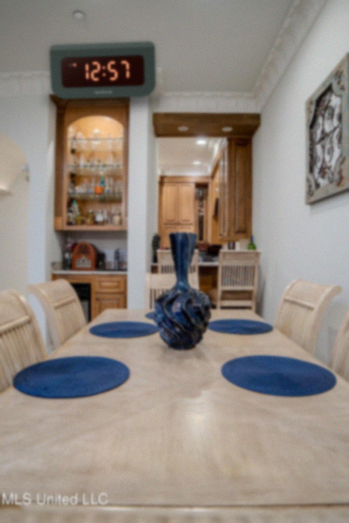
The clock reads 12,57
